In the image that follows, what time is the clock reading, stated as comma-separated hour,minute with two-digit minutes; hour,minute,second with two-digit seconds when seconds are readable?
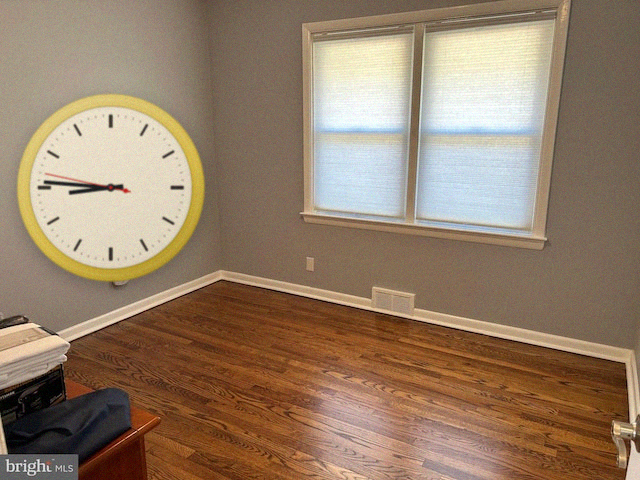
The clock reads 8,45,47
